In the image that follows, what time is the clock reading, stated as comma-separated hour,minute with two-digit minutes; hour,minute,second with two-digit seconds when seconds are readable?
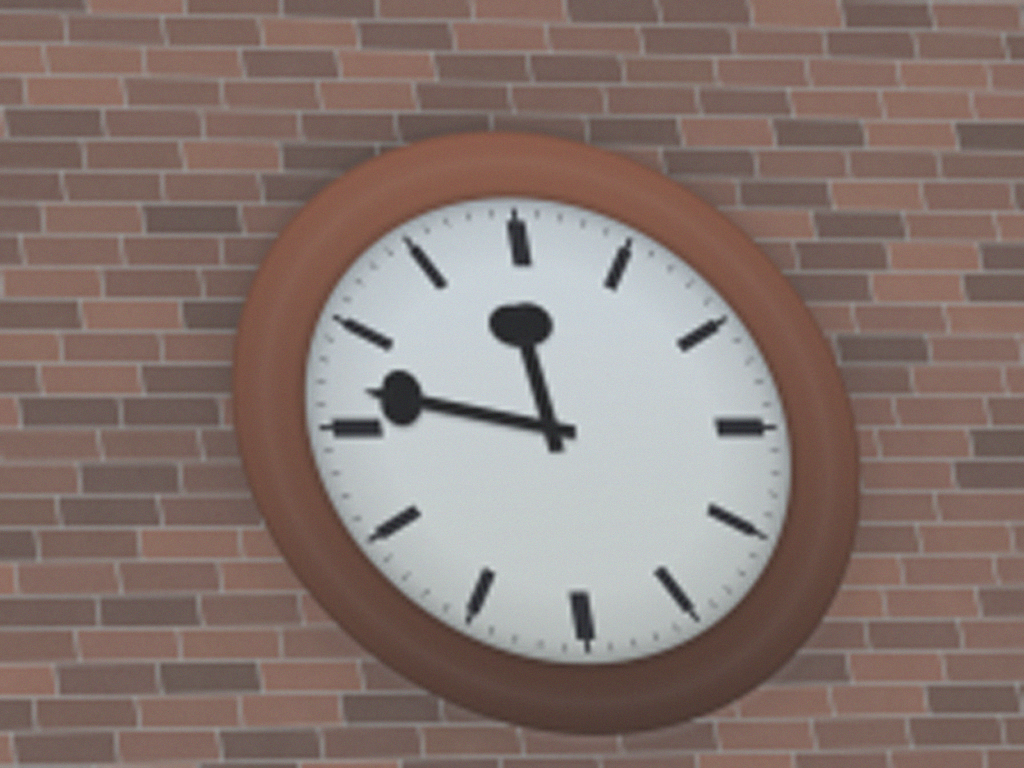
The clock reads 11,47
